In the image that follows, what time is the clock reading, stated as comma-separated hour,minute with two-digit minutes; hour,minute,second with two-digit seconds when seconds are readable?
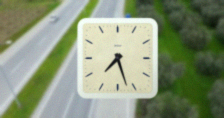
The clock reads 7,27
